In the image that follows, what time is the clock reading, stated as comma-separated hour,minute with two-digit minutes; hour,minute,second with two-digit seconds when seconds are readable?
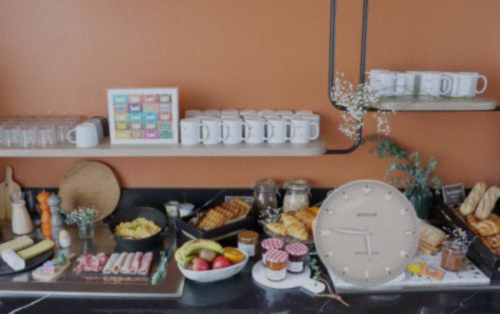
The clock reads 5,46
